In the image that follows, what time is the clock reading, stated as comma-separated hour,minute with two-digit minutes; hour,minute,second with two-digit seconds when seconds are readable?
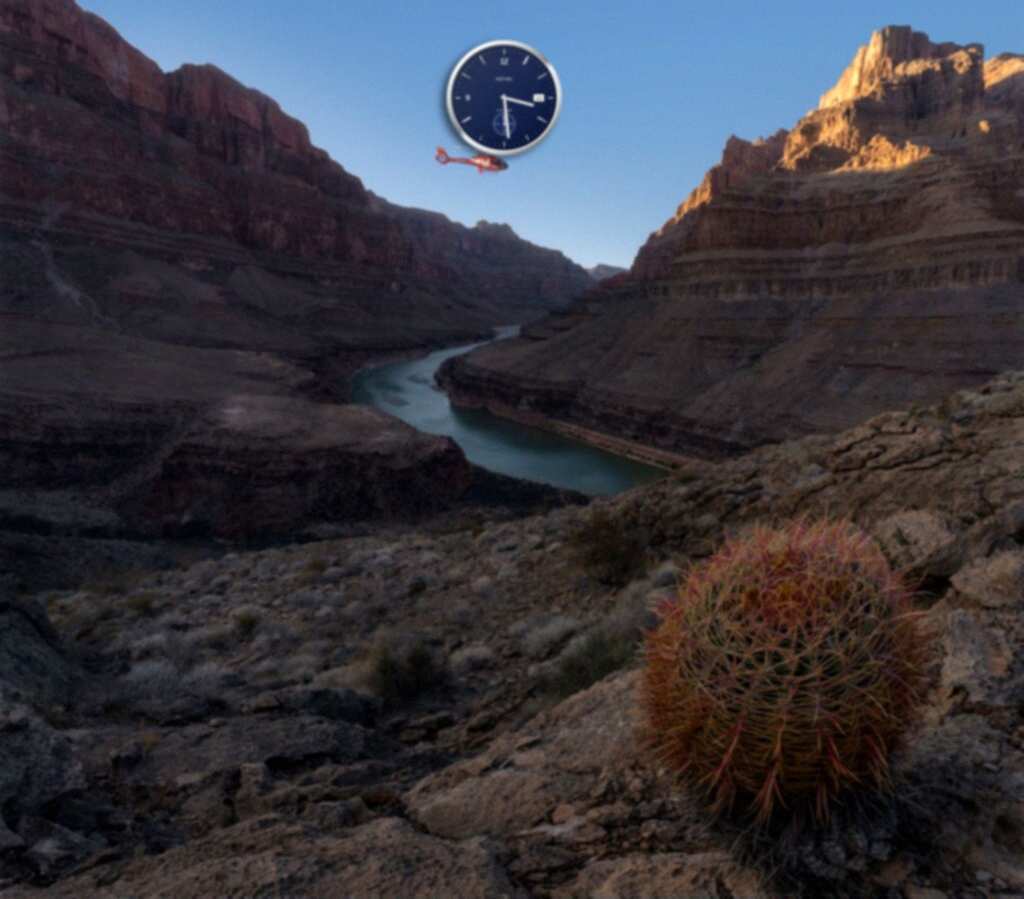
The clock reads 3,29
